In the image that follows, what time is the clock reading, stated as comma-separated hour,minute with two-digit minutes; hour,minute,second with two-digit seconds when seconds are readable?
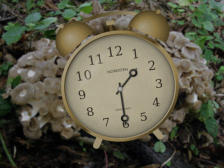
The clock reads 1,30
